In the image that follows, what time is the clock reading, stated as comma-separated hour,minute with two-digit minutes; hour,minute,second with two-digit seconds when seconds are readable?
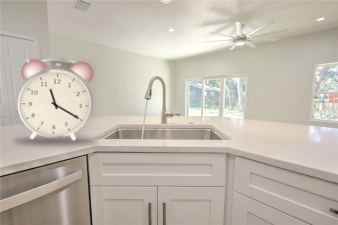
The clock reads 11,20
